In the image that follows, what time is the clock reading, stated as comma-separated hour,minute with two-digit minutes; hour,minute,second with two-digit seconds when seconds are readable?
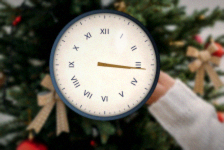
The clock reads 3,16
